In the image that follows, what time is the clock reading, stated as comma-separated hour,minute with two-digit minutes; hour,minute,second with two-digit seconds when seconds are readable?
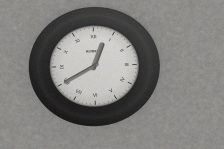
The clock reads 12,40
